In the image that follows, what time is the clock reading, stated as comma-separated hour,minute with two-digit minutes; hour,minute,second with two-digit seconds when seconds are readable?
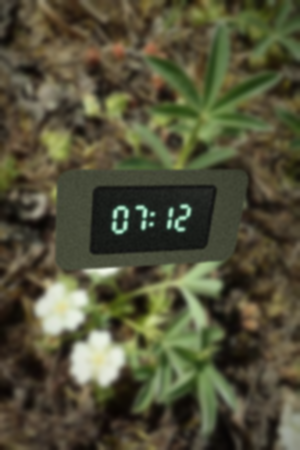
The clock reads 7,12
